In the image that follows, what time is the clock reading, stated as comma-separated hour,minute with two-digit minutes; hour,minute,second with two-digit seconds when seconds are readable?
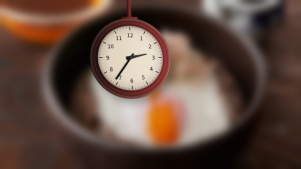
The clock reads 2,36
